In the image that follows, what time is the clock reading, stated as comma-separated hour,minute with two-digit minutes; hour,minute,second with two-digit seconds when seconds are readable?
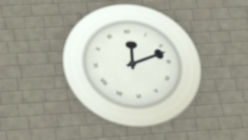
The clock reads 12,12
